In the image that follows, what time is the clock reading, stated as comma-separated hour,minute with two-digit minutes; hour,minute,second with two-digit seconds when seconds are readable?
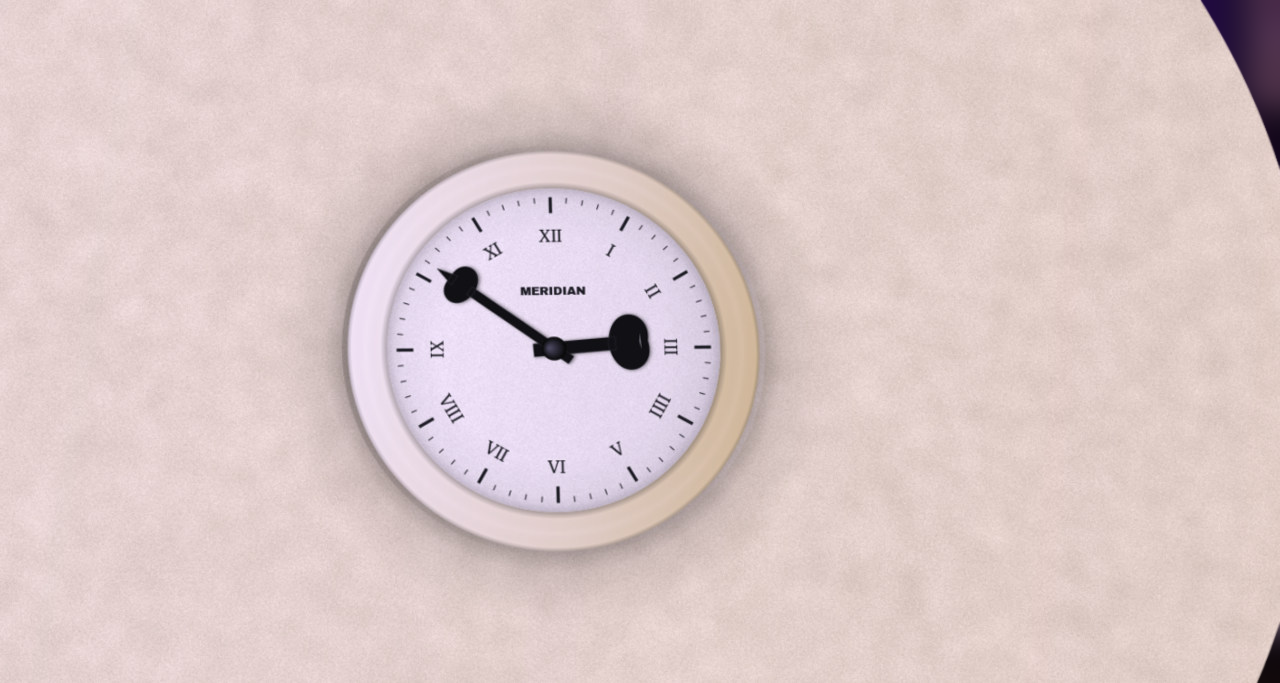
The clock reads 2,51
